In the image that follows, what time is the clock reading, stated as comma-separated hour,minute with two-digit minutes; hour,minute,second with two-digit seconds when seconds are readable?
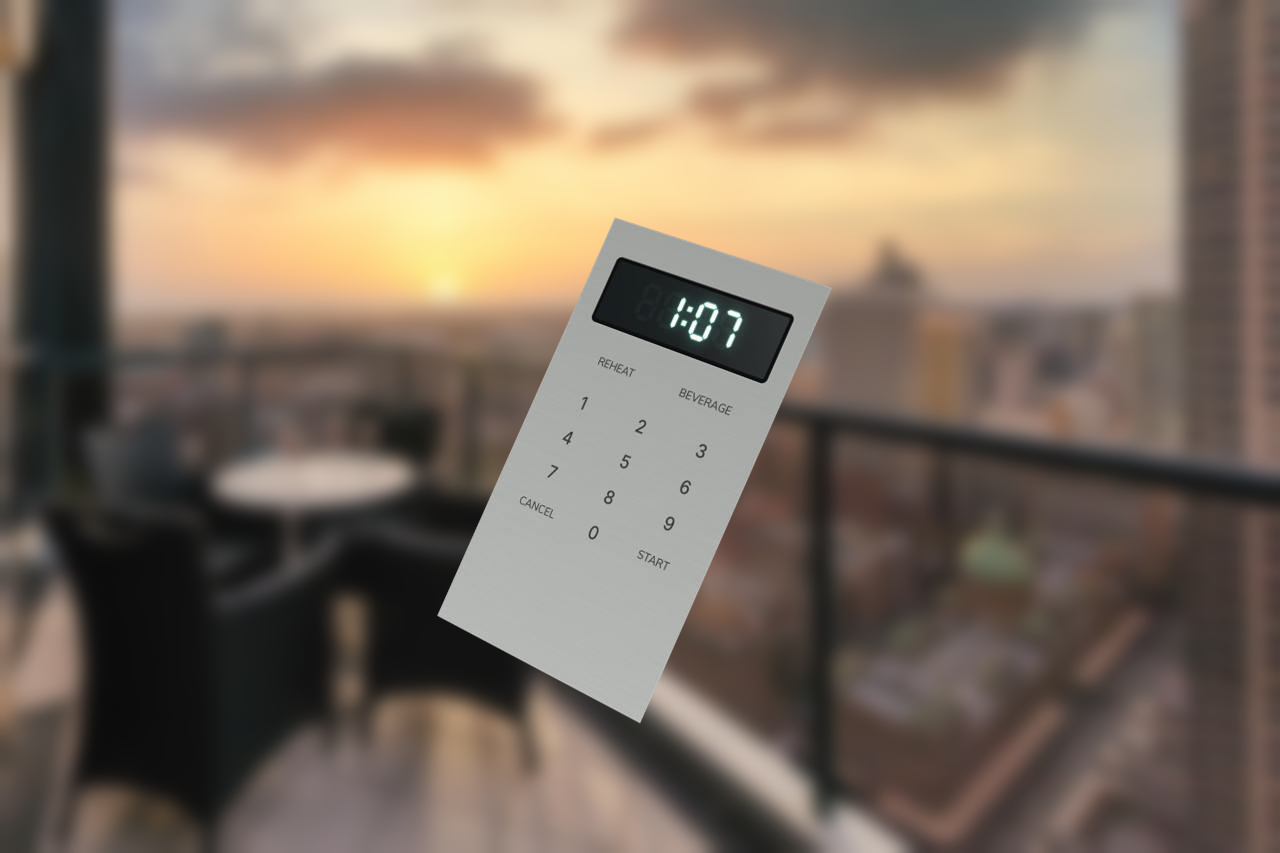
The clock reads 1,07
